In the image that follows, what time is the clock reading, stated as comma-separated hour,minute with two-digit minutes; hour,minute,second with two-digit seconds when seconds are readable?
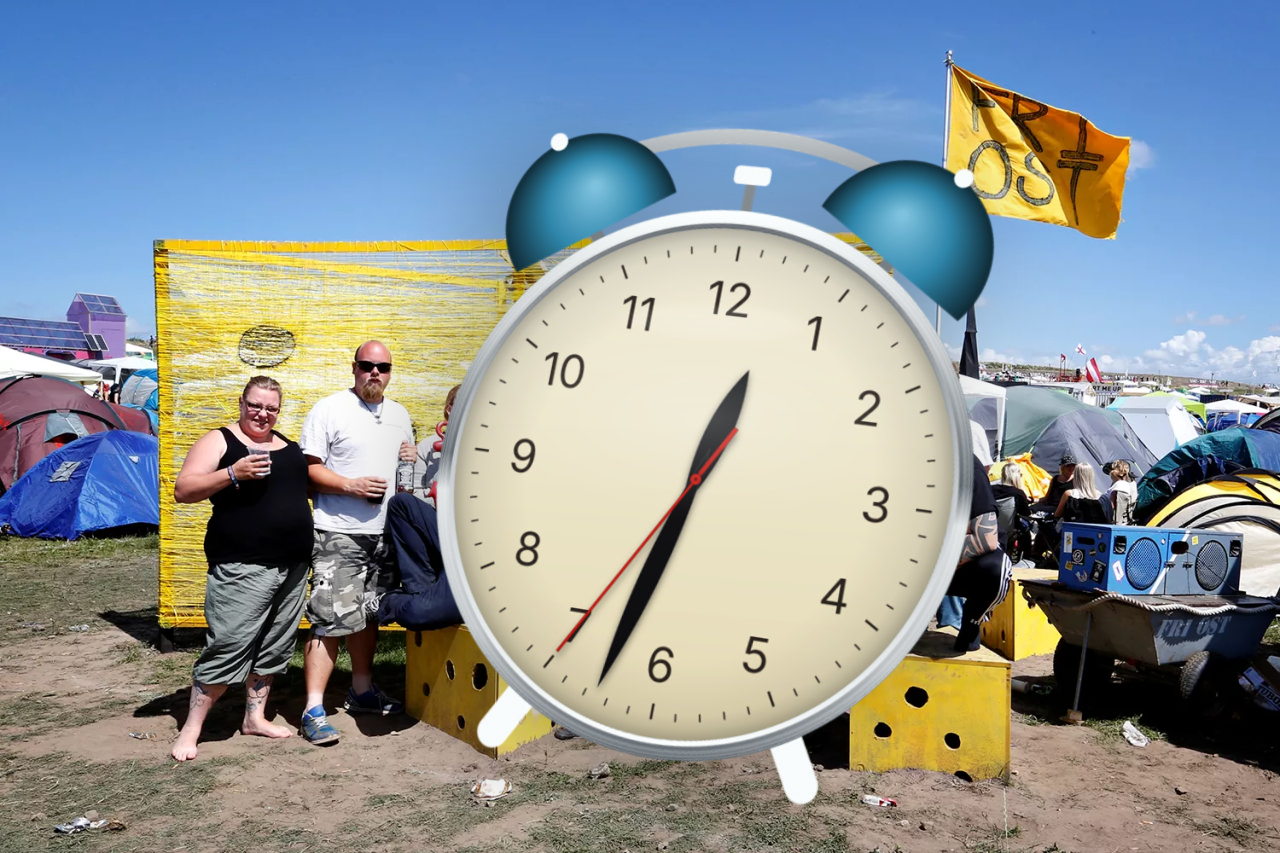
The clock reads 12,32,35
